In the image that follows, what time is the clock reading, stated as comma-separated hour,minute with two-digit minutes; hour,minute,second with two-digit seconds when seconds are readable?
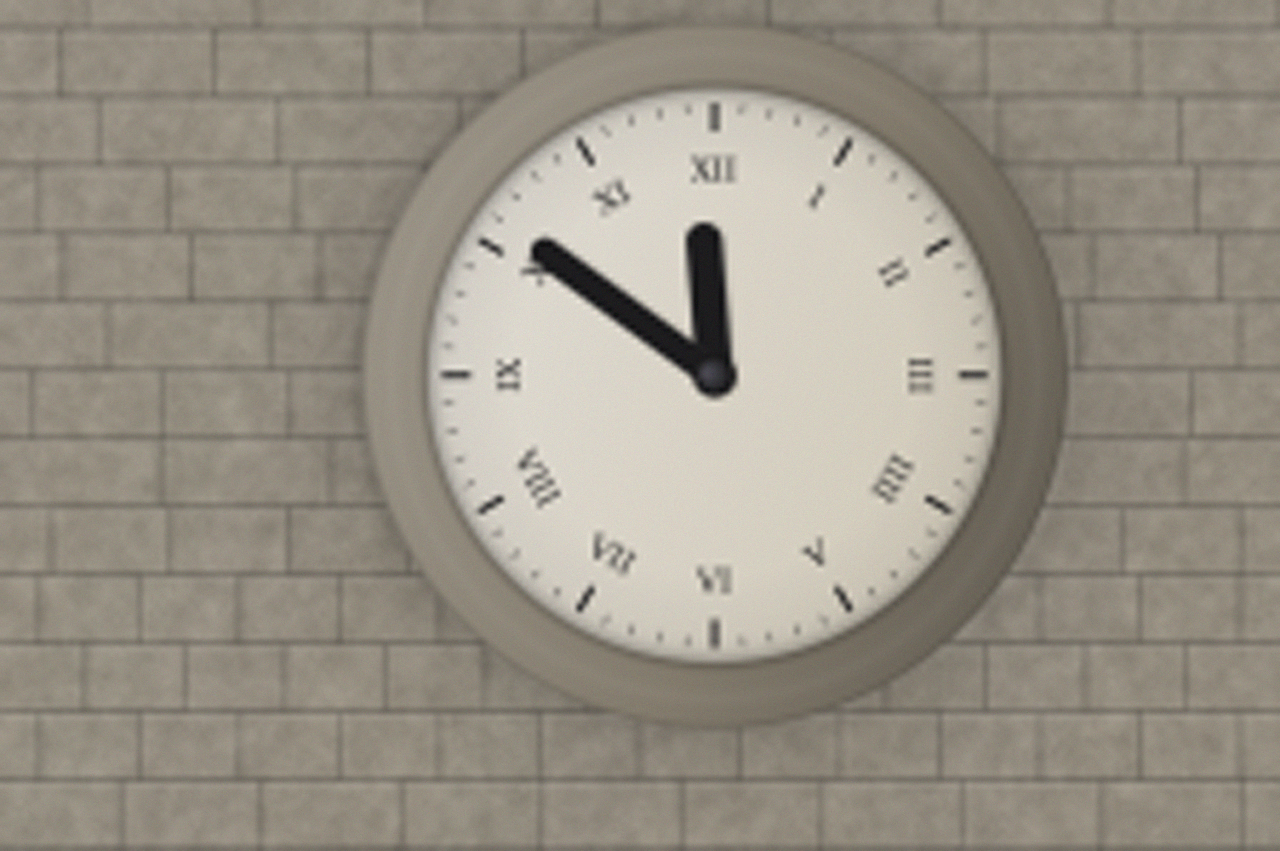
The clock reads 11,51
